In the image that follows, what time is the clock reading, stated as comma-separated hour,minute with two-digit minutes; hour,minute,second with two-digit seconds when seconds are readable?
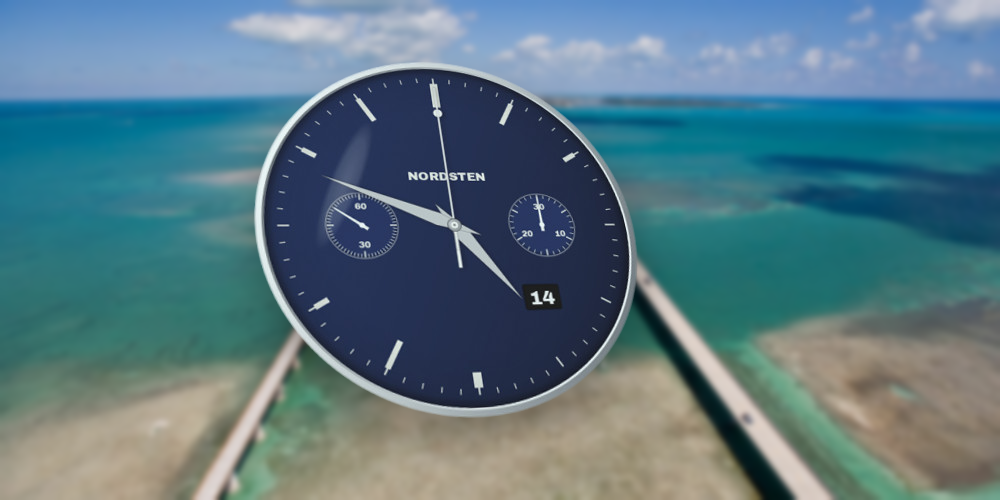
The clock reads 4,48,51
